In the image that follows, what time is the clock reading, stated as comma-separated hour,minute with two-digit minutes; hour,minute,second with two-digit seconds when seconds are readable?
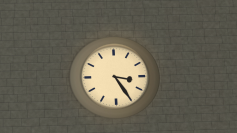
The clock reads 3,25
